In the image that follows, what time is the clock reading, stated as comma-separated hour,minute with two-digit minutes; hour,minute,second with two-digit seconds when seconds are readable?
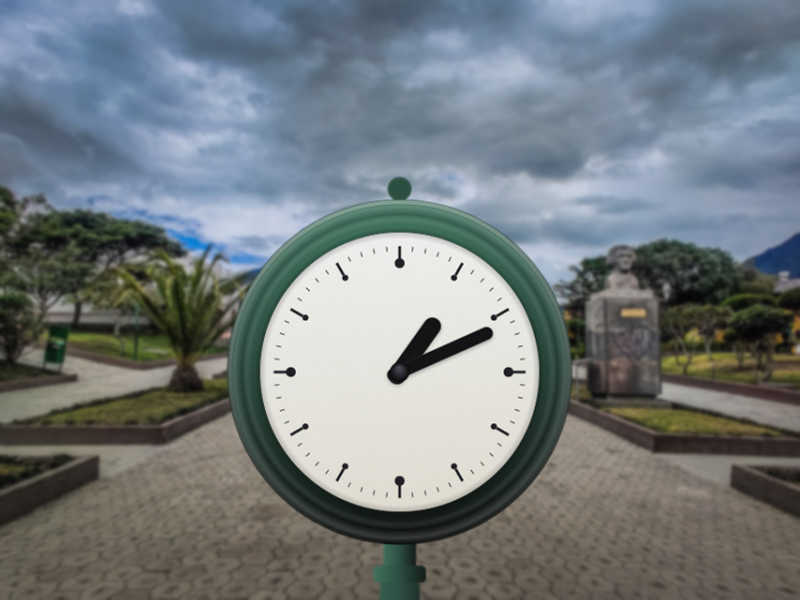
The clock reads 1,11
